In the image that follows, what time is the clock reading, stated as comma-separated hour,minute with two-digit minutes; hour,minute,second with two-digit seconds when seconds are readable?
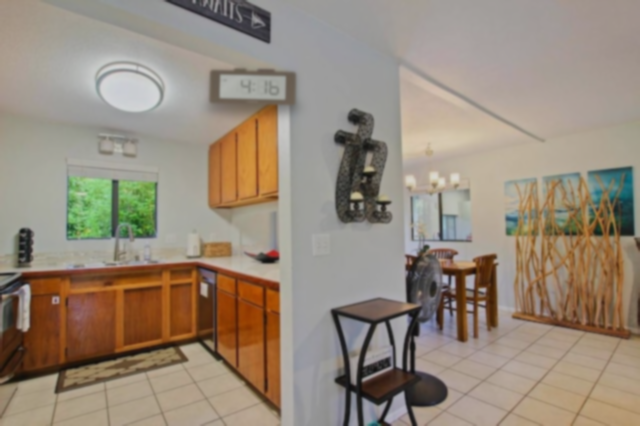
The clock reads 4,16
